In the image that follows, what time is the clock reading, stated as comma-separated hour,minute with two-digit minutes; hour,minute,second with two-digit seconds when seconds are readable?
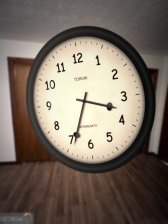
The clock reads 3,34
